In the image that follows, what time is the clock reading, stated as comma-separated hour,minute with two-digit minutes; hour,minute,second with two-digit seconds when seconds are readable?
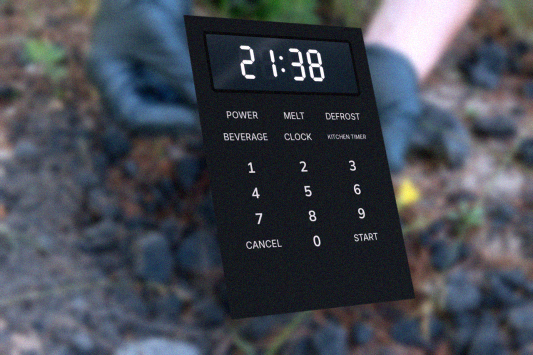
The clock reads 21,38
